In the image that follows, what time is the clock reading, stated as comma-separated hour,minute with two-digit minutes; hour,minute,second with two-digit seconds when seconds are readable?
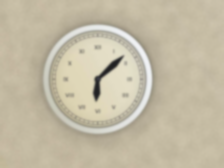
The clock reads 6,08
